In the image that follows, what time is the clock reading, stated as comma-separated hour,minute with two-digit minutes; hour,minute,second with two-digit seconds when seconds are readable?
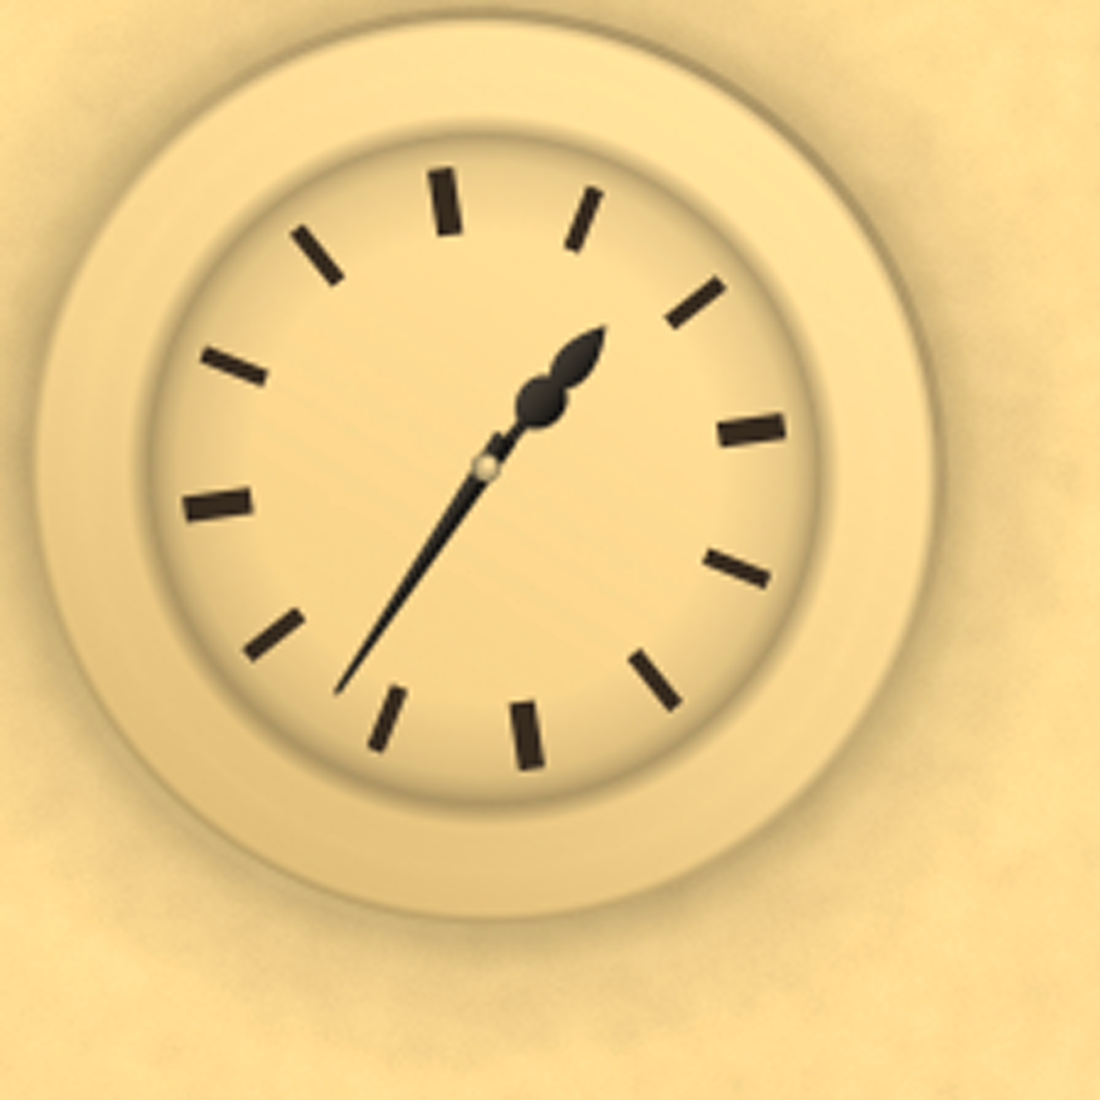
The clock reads 1,37
